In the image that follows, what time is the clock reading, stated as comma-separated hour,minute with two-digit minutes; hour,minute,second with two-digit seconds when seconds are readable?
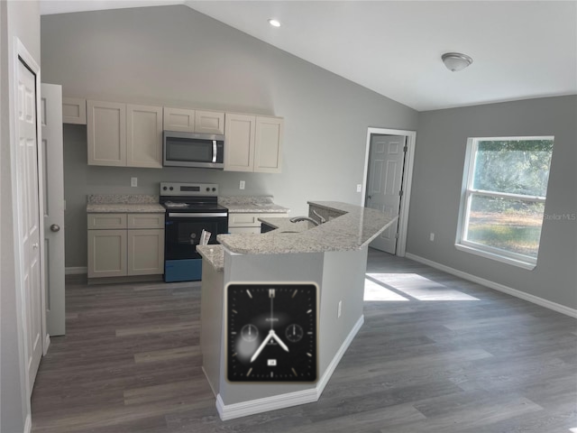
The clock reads 4,36
